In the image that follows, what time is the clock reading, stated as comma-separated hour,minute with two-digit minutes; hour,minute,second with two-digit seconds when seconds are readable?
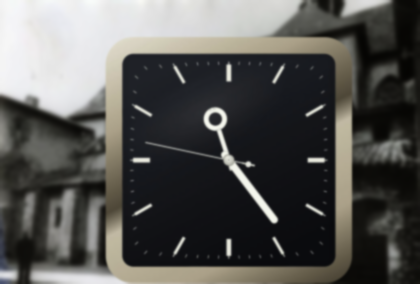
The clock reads 11,23,47
